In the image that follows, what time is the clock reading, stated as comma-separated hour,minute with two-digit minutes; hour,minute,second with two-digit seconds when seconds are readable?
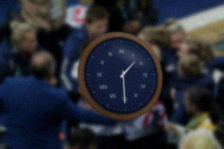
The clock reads 1,30
